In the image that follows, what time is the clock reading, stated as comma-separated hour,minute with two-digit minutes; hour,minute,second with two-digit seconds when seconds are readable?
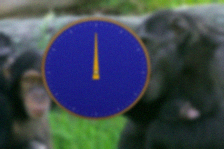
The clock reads 12,00
